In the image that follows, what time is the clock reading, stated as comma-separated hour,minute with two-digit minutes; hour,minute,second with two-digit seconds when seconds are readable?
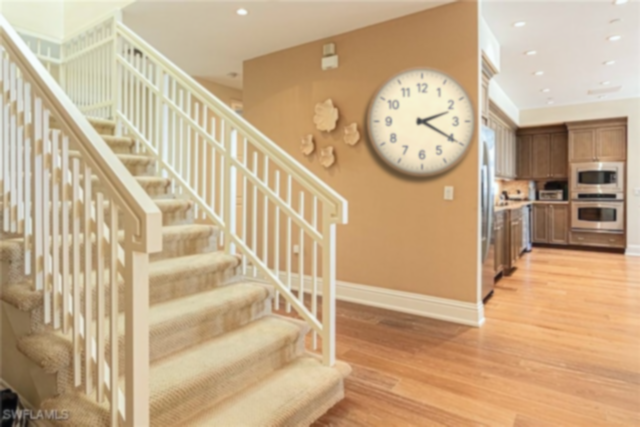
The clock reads 2,20
